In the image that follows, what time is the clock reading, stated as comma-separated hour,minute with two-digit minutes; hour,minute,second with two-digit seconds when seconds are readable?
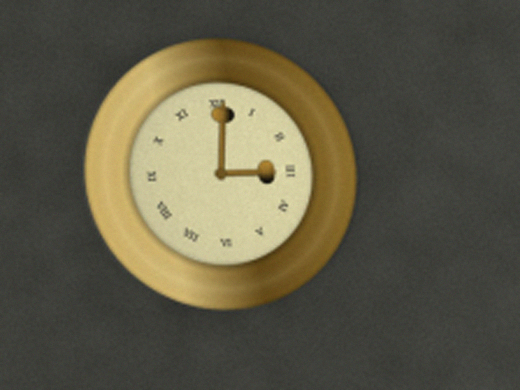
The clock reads 3,01
